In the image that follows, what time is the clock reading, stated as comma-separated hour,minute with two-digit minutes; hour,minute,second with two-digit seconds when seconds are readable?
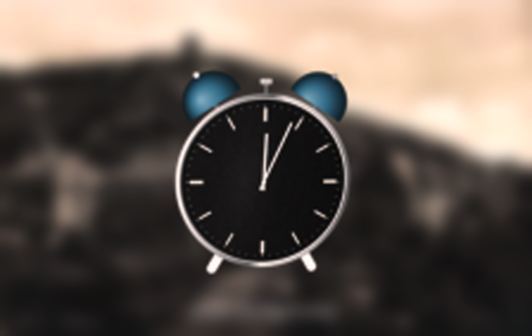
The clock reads 12,04
